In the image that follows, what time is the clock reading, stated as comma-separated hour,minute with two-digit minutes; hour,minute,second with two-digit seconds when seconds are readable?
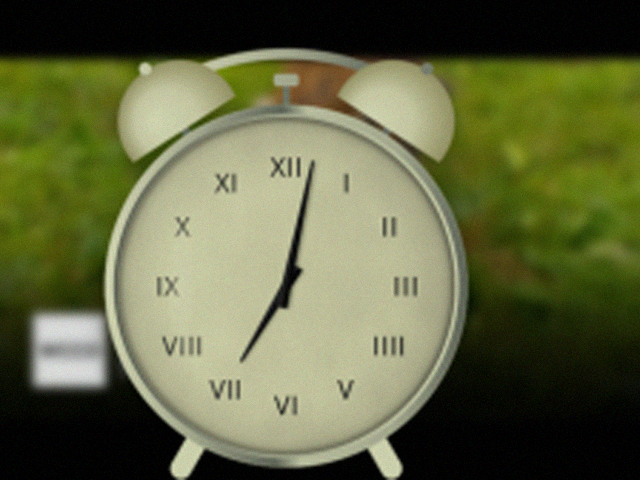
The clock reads 7,02
